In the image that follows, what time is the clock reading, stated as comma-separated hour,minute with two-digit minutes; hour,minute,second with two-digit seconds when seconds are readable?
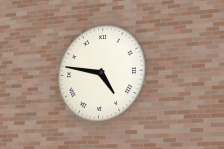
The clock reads 4,47
